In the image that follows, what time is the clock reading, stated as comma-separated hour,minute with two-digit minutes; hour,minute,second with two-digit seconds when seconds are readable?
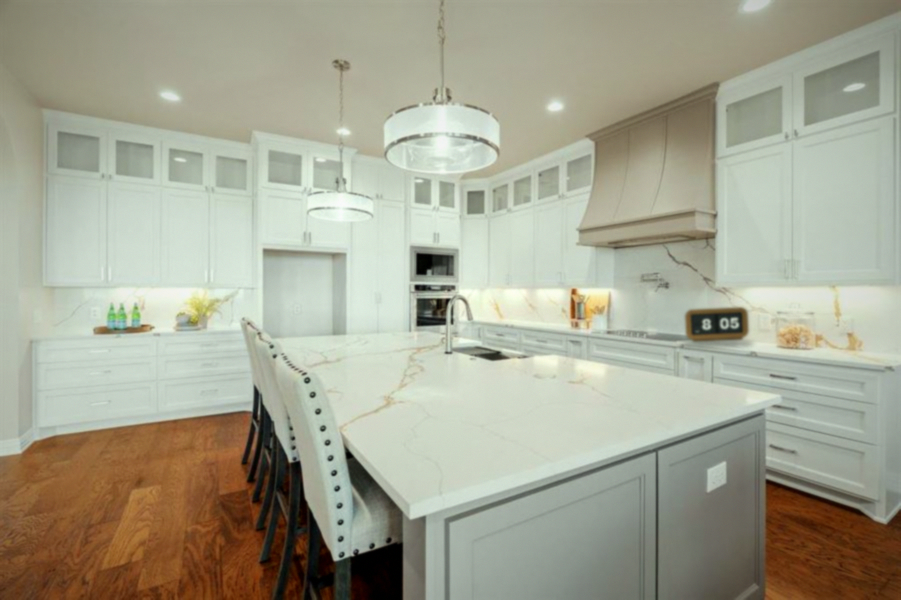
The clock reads 8,05
